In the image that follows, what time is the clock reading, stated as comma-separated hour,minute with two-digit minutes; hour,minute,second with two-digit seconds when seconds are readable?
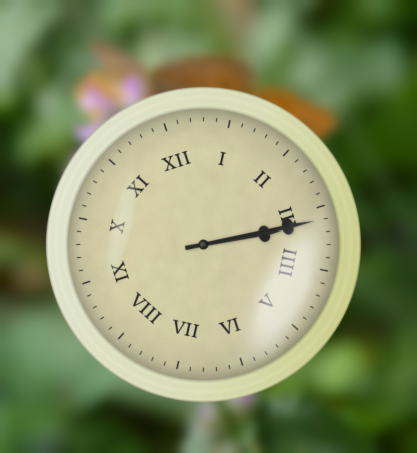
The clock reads 3,16
